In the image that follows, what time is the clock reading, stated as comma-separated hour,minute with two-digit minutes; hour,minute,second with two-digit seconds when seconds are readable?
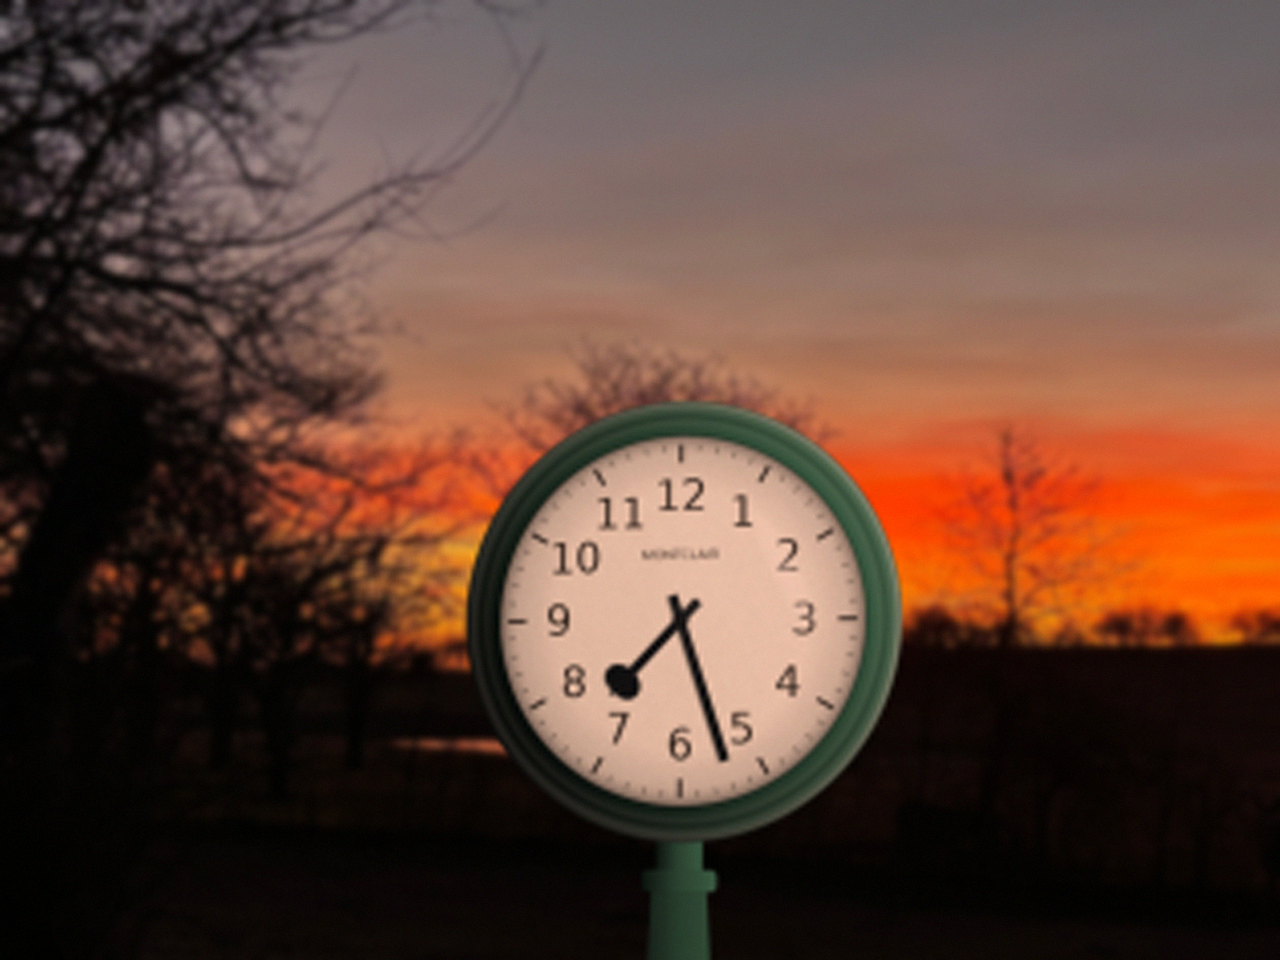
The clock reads 7,27
